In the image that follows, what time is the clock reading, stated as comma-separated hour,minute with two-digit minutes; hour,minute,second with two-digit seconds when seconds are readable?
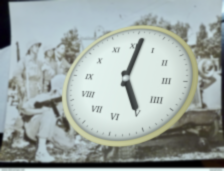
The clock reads 5,01
